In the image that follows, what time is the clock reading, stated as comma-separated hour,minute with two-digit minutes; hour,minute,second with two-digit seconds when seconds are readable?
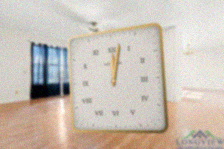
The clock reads 12,02
